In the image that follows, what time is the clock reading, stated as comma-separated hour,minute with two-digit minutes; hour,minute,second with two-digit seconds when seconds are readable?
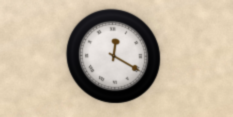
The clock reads 12,20
